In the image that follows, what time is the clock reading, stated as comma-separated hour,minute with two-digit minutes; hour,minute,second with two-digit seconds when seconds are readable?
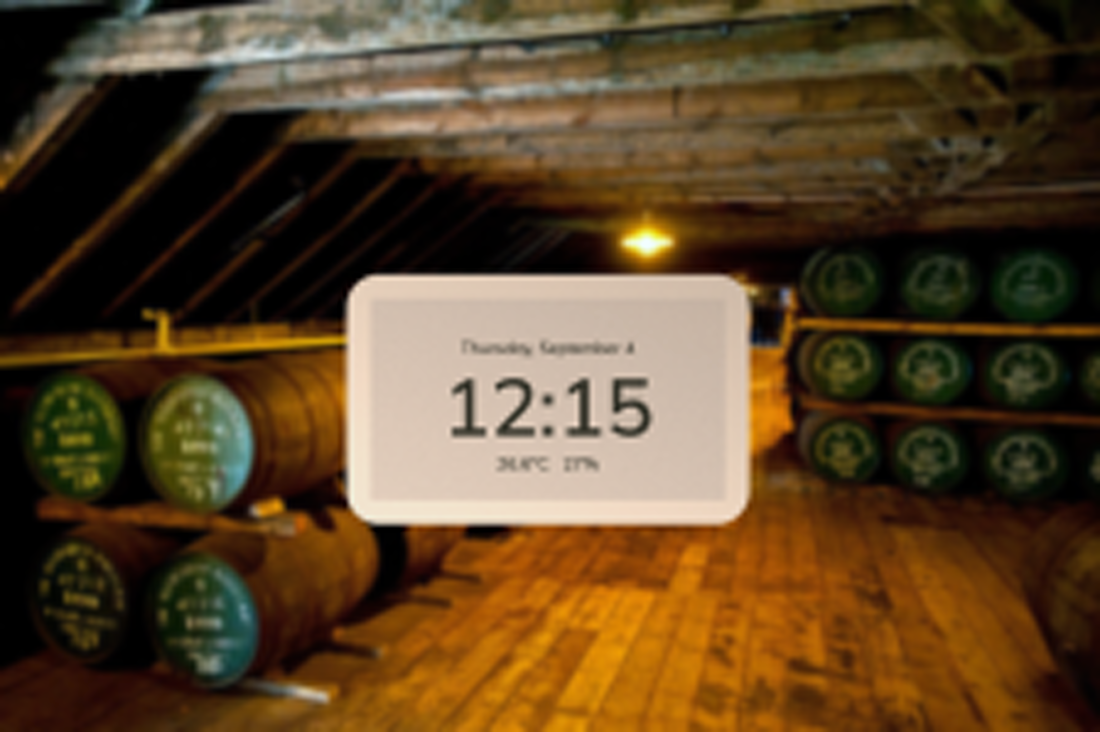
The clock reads 12,15
